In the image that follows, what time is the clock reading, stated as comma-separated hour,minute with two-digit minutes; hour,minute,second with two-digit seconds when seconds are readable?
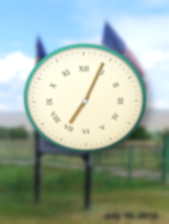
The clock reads 7,04
